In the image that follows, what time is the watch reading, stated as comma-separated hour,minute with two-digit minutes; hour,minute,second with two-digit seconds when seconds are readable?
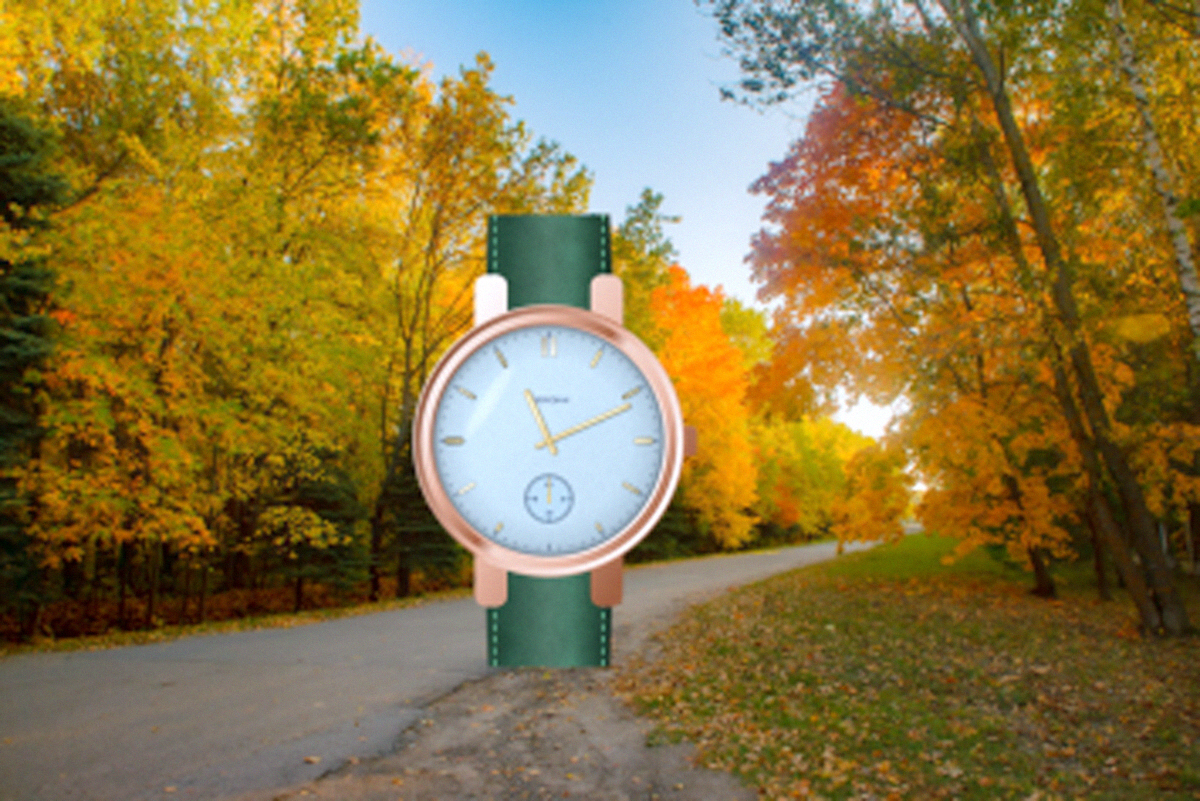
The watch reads 11,11
